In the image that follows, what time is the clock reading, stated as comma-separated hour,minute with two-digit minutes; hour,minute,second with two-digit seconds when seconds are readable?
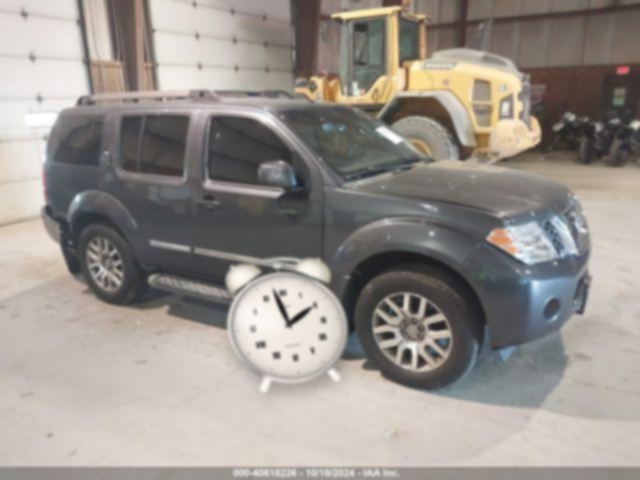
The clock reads 1,58
